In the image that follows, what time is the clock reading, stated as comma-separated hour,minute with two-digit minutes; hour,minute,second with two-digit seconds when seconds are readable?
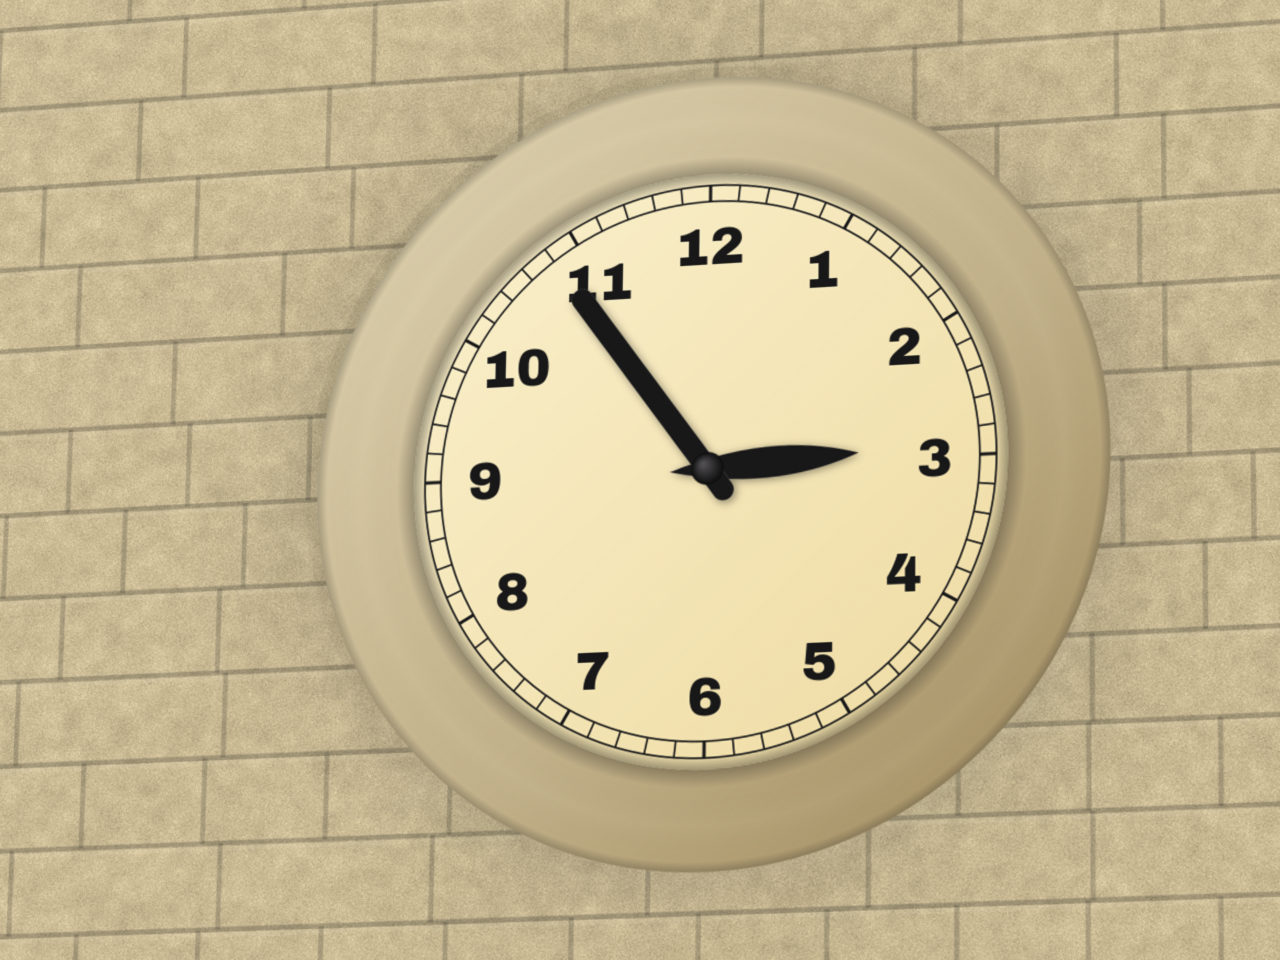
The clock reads 2,54
